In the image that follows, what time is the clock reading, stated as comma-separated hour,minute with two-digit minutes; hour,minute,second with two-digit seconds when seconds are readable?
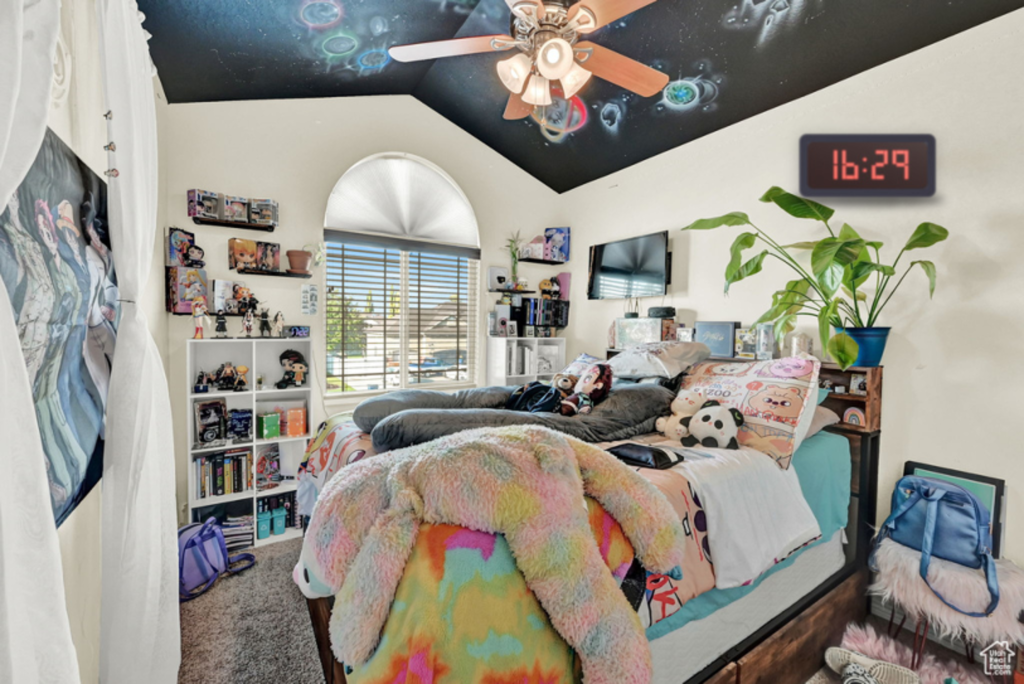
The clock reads 16,29
